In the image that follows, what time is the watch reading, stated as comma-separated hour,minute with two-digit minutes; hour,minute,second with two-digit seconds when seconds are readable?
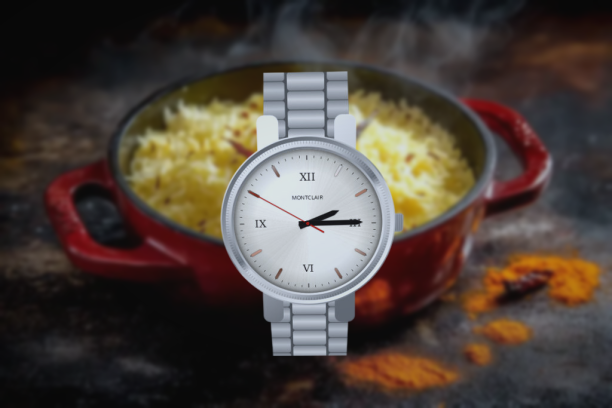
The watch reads 2,14,50
